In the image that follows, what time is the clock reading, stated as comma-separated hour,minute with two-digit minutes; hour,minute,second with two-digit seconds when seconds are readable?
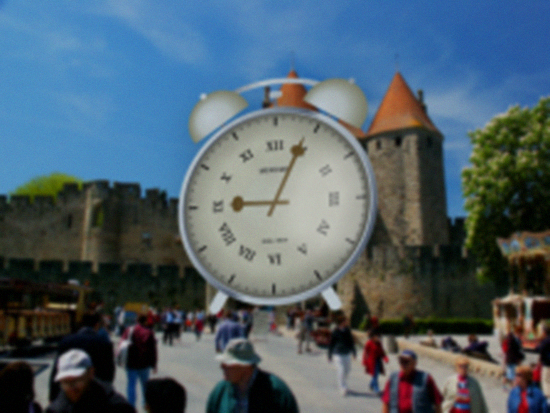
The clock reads 9,04
